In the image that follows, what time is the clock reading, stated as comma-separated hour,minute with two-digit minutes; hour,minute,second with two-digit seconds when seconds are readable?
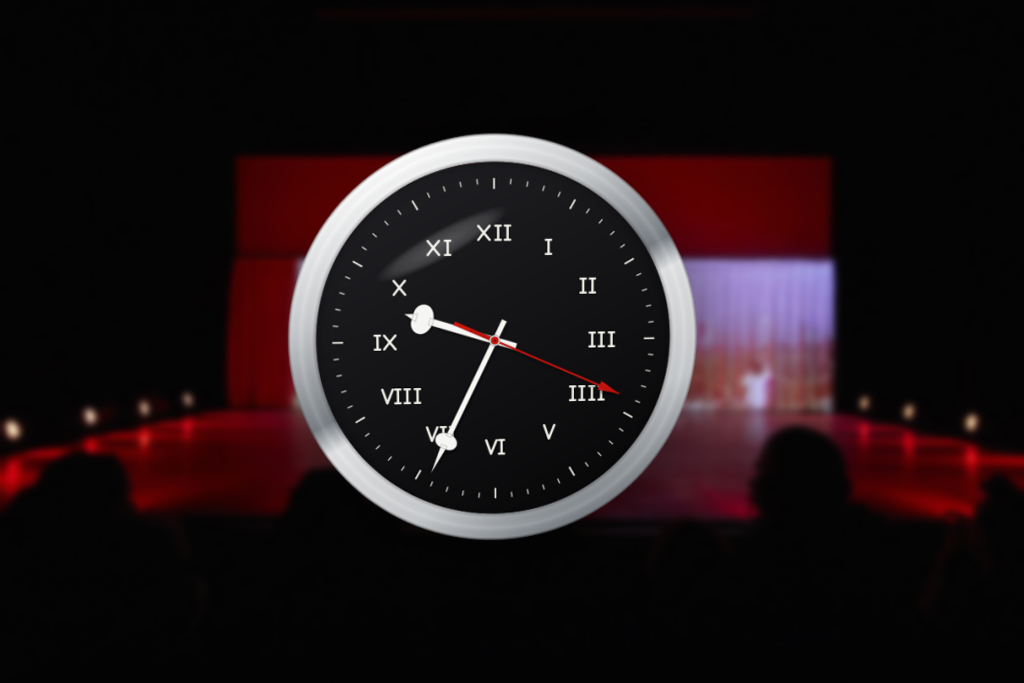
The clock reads 9,34,19
